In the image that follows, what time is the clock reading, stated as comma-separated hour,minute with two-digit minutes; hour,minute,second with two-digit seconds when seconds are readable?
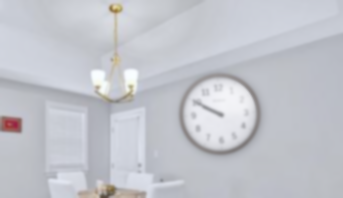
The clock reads 9,50
